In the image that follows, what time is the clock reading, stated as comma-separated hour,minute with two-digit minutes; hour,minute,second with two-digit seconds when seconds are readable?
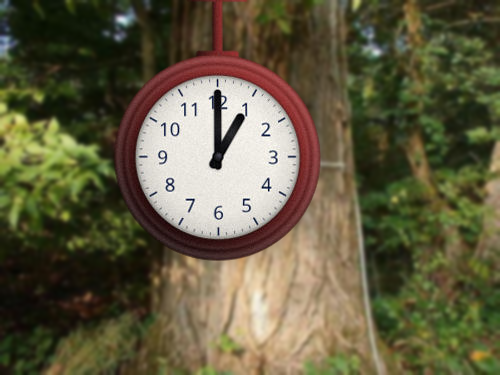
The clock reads 1,00
